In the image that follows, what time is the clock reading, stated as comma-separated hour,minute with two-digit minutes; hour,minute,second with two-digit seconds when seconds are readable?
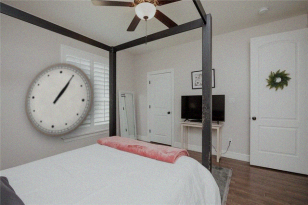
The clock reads 1,05
